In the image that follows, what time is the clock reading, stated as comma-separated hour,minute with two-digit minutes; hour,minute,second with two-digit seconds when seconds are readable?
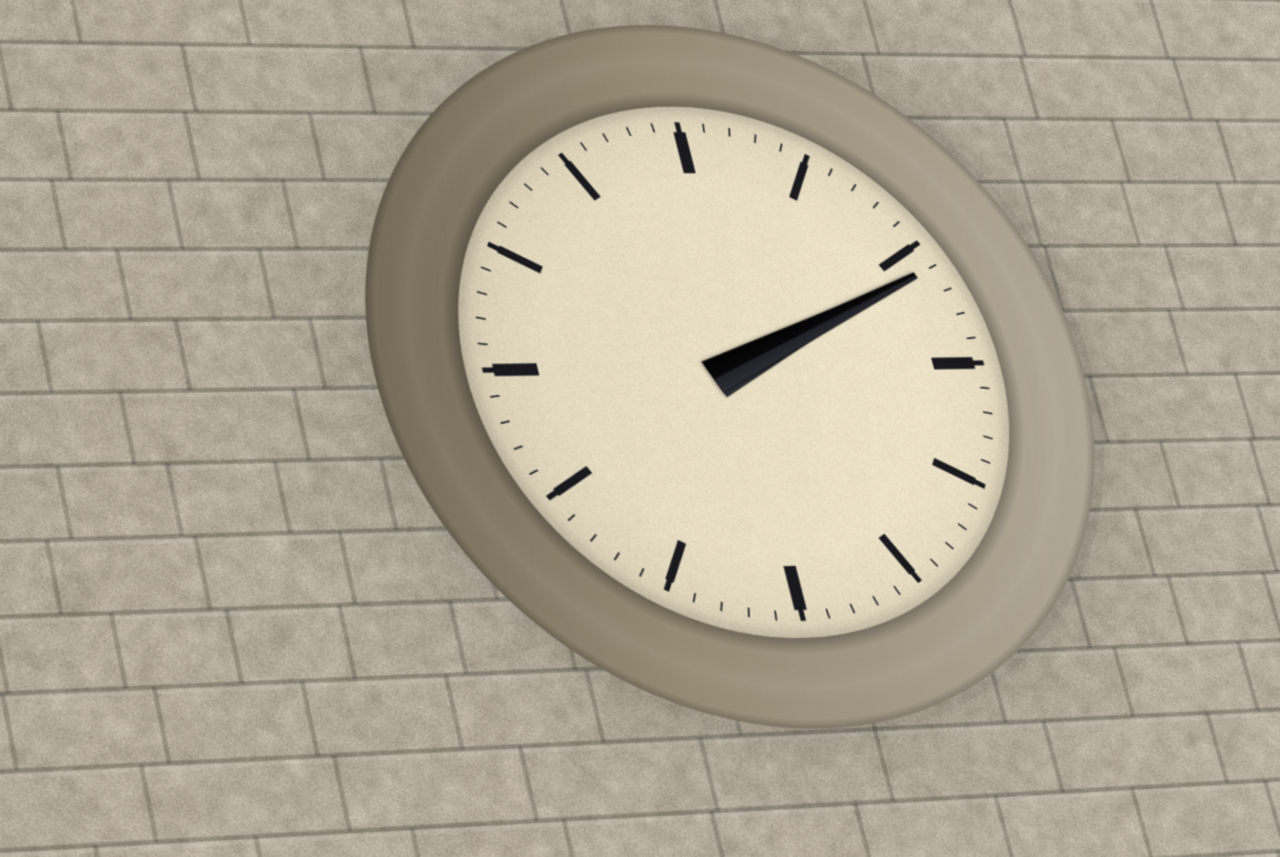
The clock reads 2,11
